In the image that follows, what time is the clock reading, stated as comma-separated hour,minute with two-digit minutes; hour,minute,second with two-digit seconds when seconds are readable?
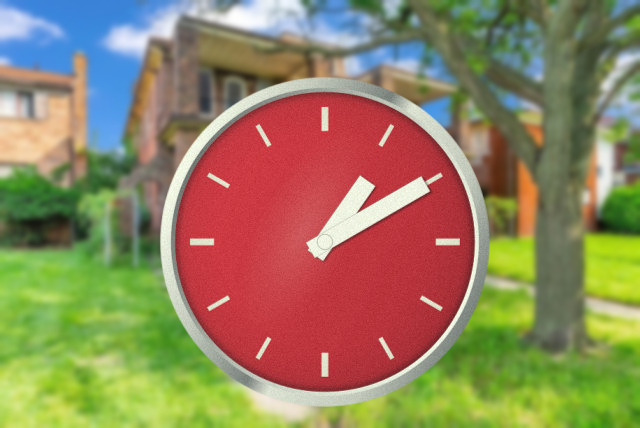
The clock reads 1,10
